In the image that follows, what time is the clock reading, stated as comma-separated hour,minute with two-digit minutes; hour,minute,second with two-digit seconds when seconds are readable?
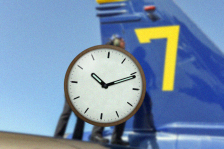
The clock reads 10,11
